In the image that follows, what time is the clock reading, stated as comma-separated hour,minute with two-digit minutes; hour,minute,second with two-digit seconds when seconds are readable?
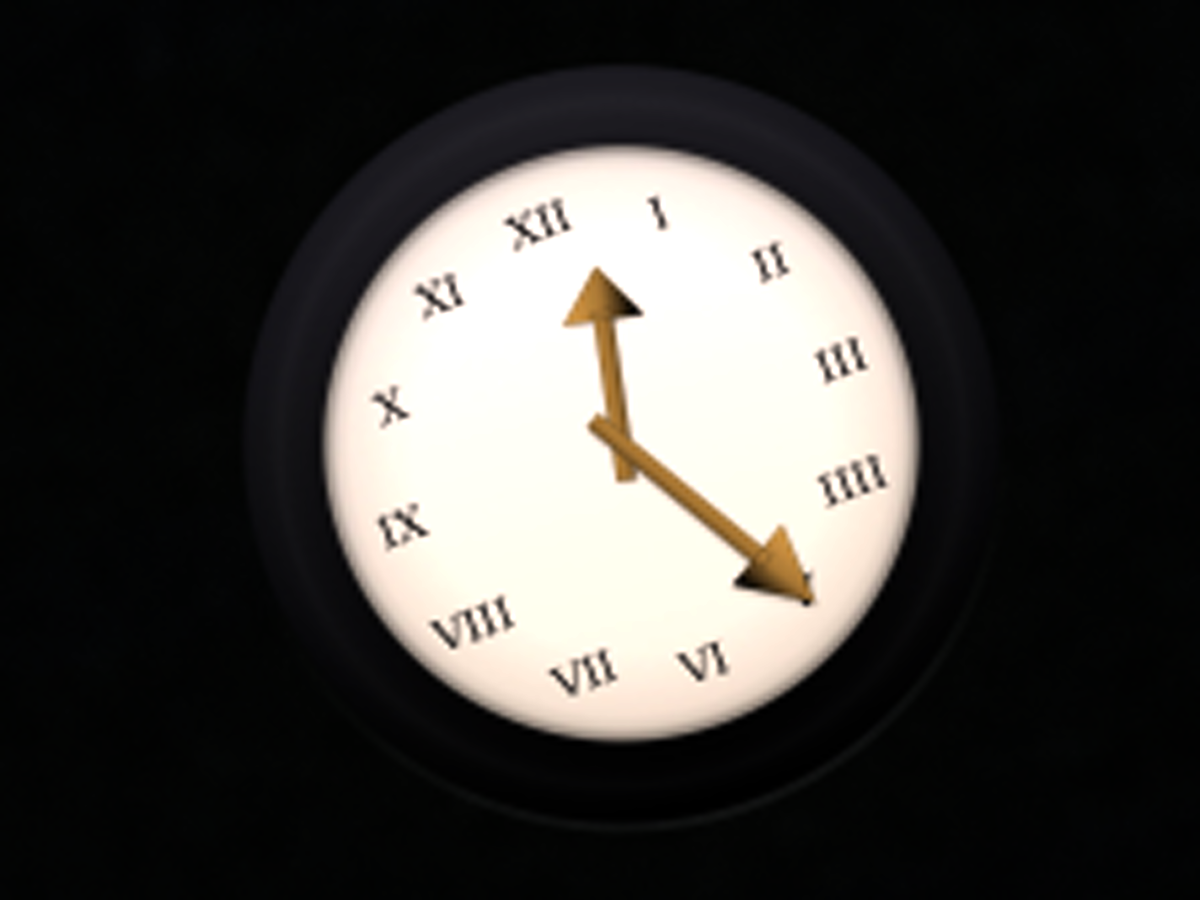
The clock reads 12,25
